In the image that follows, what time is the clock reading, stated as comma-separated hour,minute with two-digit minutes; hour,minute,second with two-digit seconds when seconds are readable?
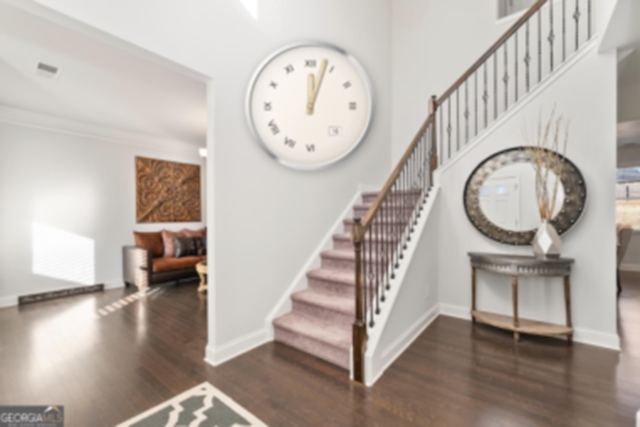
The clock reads 12,03
